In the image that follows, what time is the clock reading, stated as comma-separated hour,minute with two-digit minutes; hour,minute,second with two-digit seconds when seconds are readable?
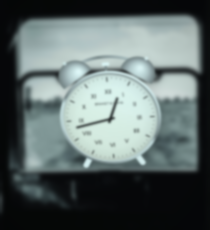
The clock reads 12,43
